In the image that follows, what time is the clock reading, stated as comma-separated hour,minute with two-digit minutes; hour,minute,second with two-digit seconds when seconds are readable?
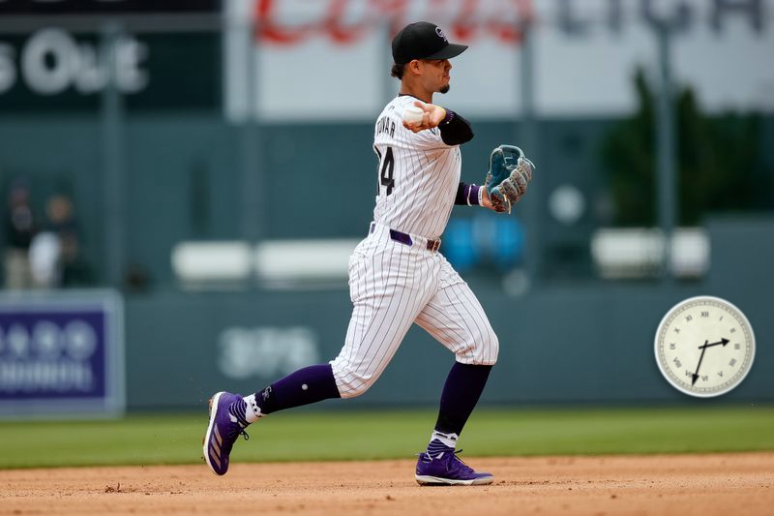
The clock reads 2,33
